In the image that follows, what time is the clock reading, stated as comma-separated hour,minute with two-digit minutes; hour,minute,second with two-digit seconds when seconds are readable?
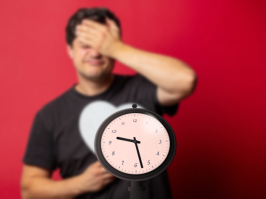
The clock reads 9,28
